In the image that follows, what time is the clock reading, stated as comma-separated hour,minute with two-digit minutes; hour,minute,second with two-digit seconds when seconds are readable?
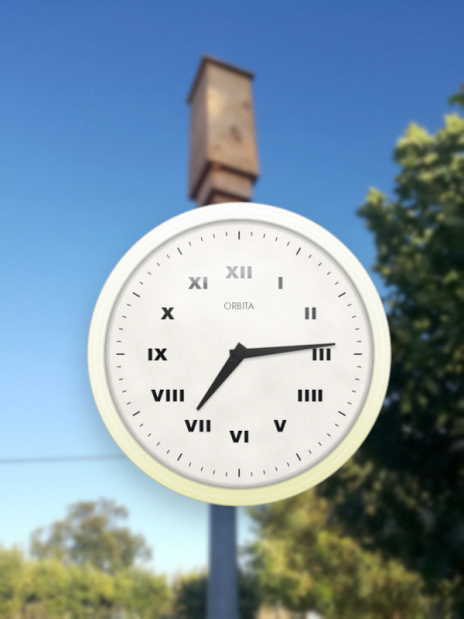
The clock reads 7,14
